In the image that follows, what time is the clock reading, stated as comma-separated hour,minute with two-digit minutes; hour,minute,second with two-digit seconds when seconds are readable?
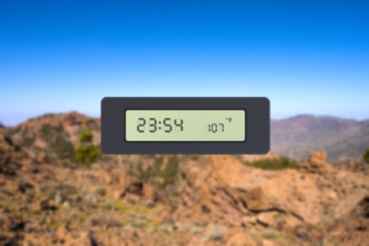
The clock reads 23,54
